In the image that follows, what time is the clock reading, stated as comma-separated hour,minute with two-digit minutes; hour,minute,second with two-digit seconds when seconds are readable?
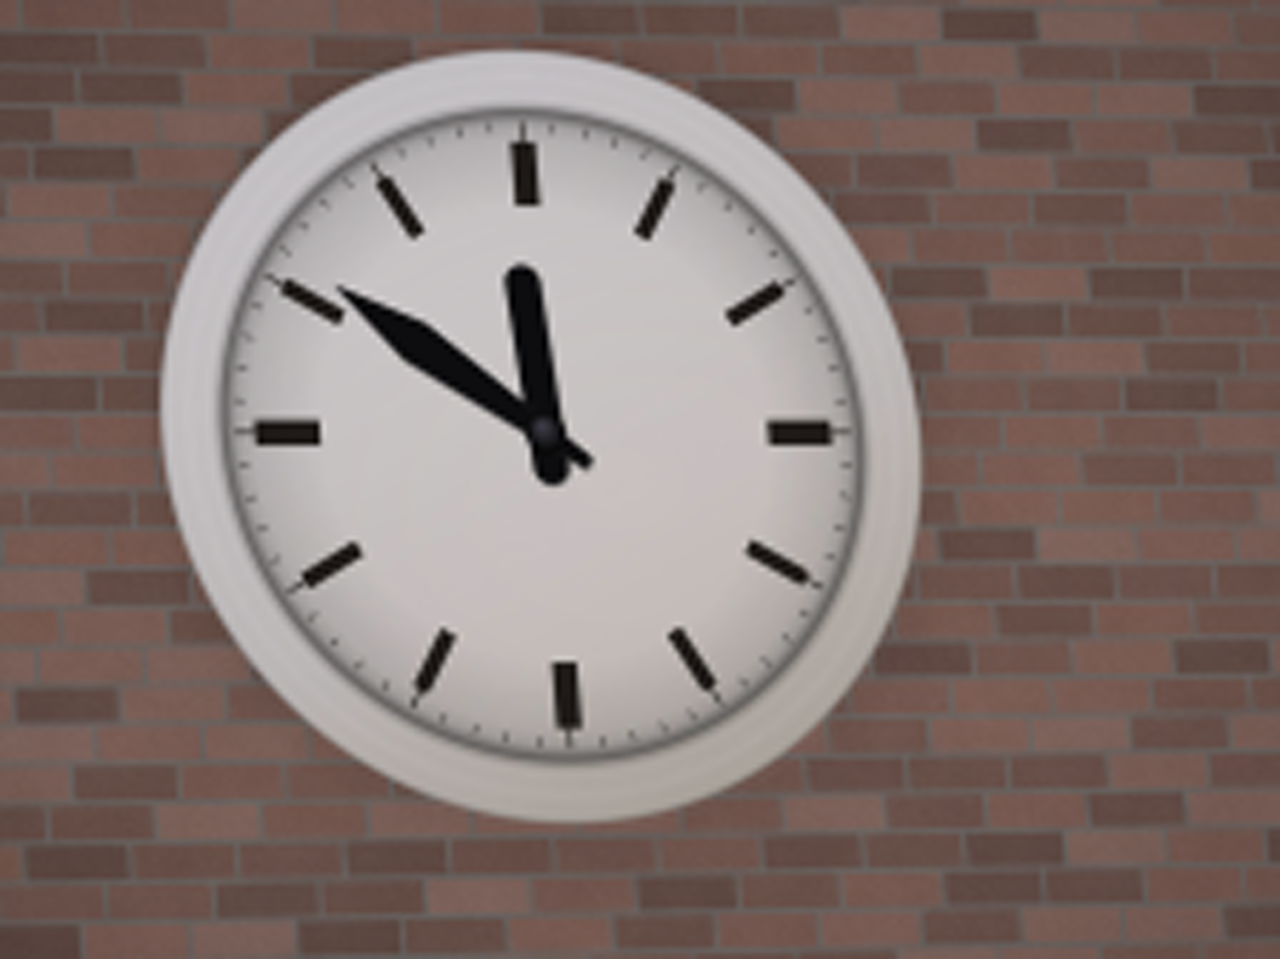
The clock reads 11,51
